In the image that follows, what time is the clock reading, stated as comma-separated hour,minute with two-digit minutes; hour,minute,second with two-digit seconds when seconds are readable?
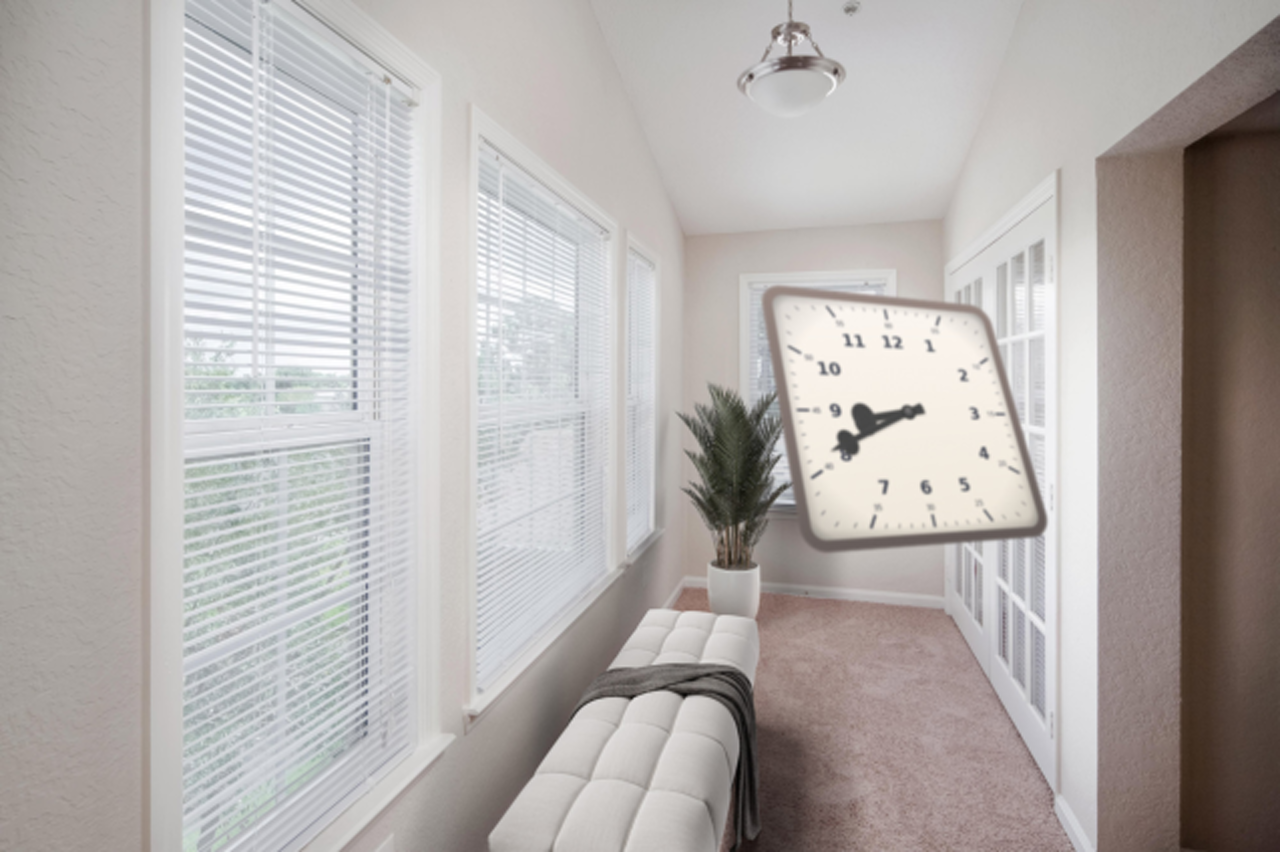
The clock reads 8,41
